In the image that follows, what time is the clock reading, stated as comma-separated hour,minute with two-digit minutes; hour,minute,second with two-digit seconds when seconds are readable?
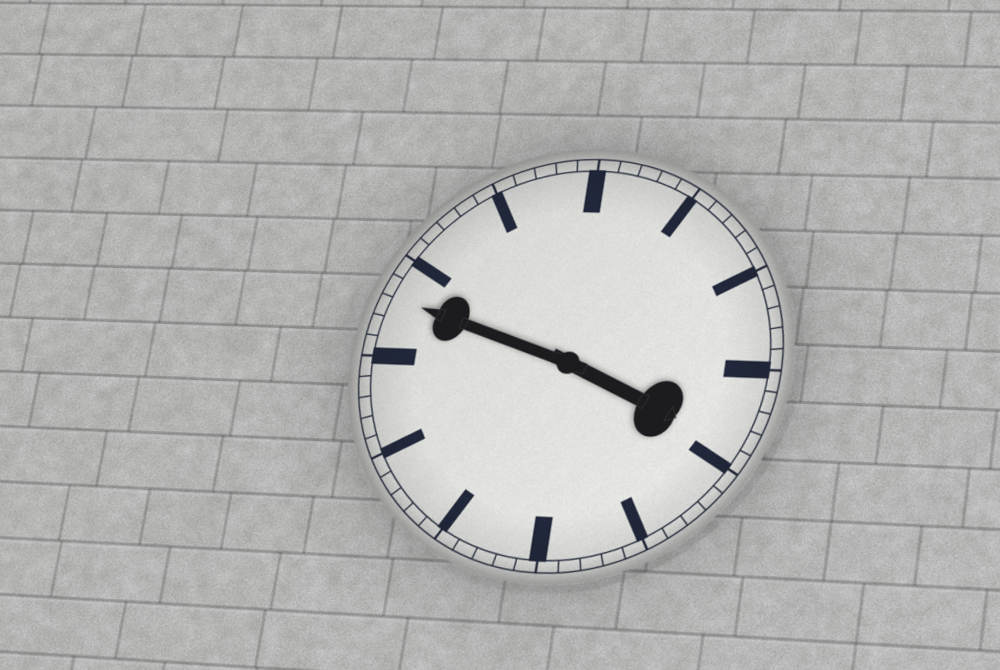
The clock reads 3,48
